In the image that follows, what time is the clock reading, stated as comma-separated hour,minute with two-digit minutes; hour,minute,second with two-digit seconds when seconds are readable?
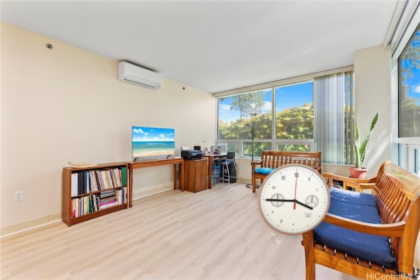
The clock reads 3,45
